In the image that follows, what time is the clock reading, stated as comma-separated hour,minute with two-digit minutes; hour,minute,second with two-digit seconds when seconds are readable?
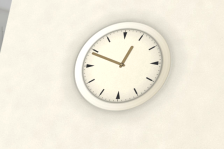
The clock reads 12,49
